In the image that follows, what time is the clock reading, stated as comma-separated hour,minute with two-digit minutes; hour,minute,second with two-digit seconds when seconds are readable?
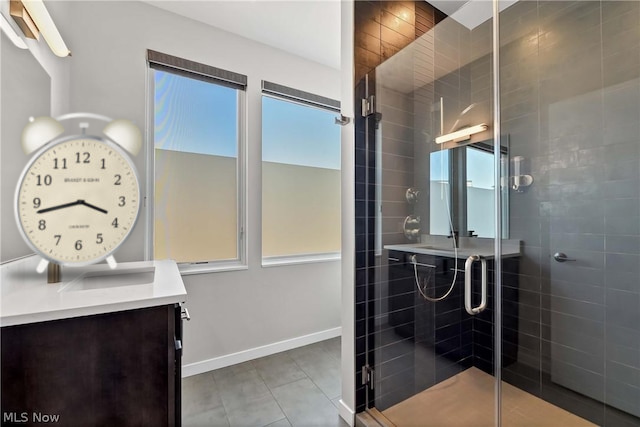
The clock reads 3,43
